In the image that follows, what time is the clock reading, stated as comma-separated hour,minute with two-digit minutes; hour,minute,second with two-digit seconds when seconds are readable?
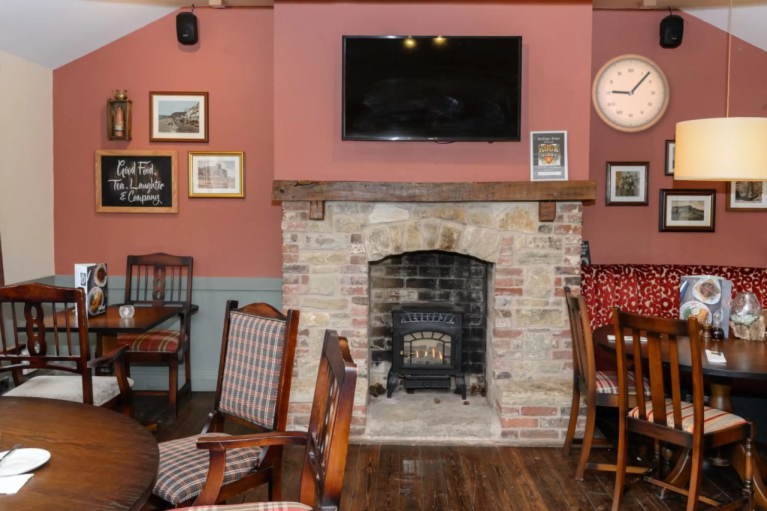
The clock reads 9,07
